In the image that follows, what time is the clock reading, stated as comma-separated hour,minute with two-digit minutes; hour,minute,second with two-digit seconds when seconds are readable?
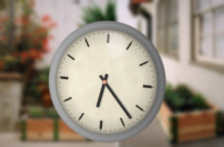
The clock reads 6,23
